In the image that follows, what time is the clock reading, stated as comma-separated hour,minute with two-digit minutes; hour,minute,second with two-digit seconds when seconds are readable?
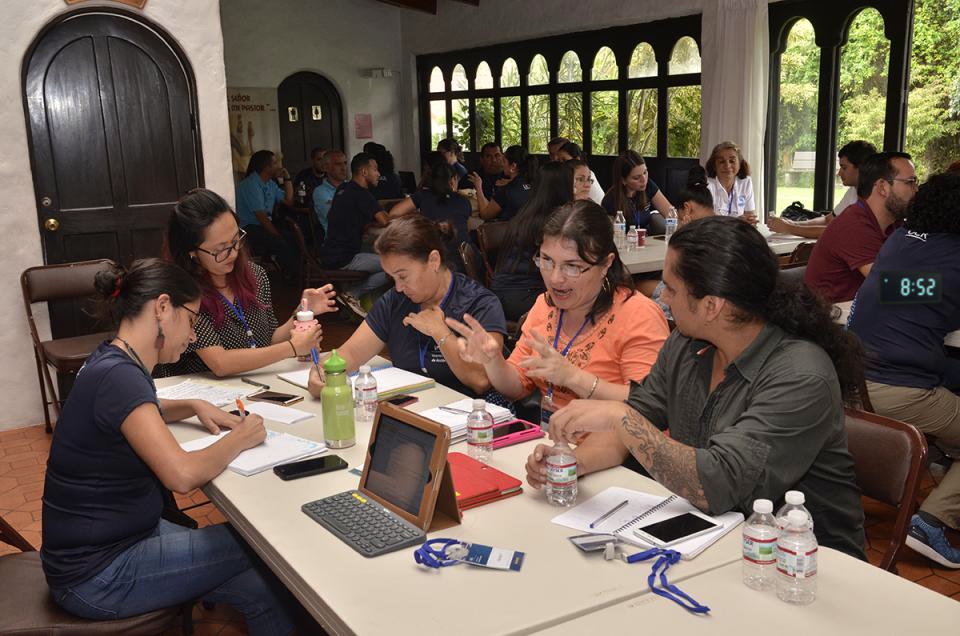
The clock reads 8,52
